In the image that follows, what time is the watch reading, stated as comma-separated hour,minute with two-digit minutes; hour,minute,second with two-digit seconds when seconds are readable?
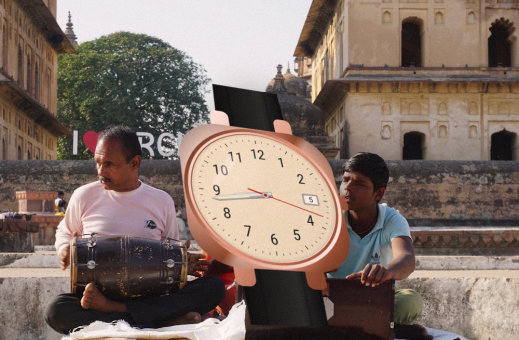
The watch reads 8,43,18
